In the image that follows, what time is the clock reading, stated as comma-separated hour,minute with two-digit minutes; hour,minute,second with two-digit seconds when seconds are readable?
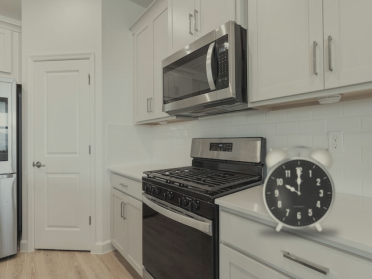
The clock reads 10,00
